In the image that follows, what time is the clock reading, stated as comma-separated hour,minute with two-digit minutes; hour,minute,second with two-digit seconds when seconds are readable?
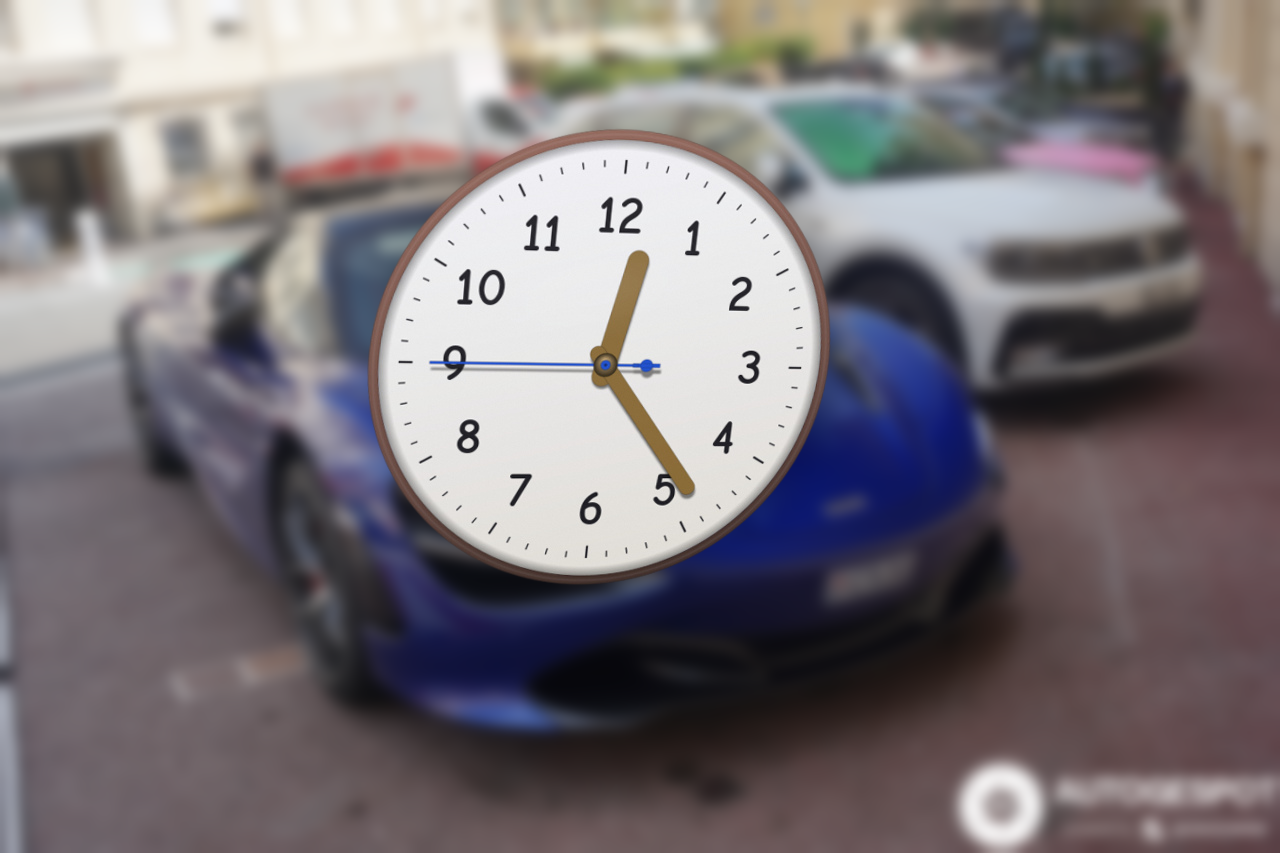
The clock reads 12,23,45
